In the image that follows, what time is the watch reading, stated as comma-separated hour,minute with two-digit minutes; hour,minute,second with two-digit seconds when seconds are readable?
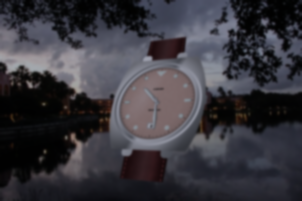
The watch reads 10,29
